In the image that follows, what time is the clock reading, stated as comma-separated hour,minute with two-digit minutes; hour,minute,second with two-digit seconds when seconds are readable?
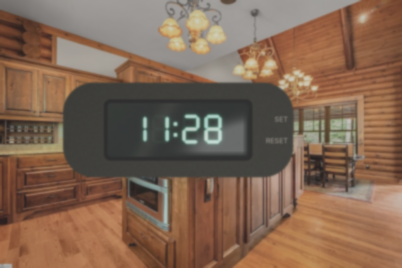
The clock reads 11,28
